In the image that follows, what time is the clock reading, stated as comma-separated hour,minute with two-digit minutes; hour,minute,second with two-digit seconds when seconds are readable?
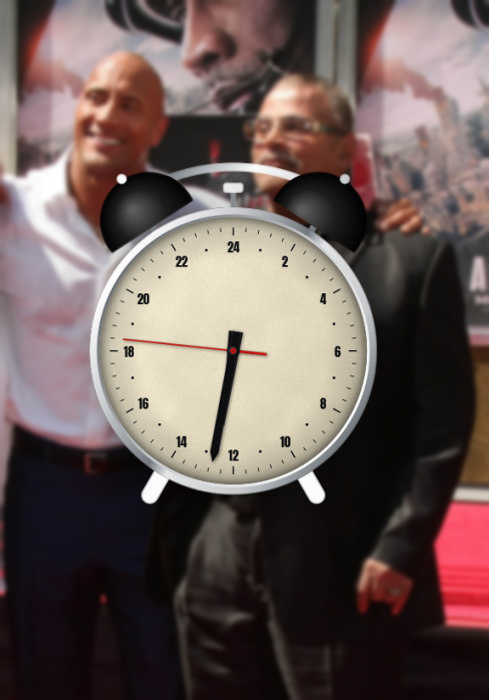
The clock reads 12,31,46
